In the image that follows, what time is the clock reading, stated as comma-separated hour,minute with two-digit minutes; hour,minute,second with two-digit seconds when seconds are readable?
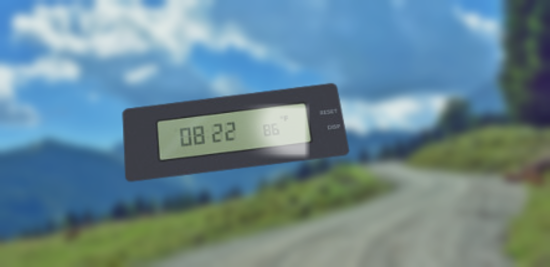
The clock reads 8,22
